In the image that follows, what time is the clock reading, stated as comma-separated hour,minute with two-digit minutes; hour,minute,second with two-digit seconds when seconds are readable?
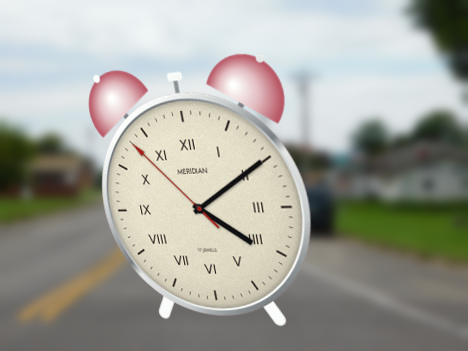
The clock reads 4,09,53
